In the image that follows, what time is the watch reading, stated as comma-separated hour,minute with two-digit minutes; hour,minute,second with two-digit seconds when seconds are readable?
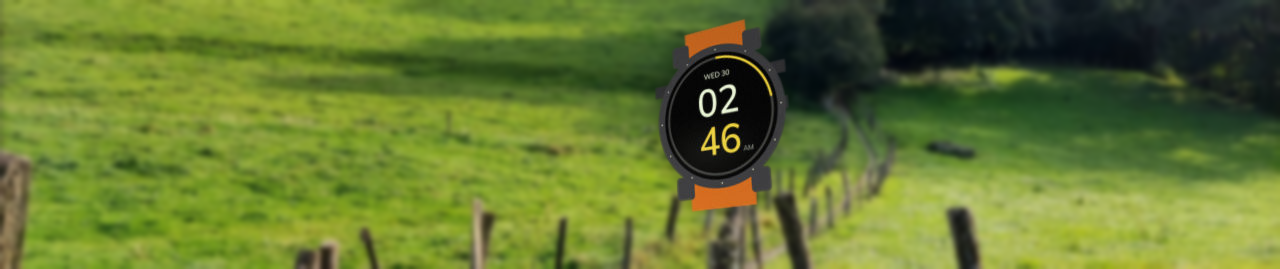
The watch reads 2,46
